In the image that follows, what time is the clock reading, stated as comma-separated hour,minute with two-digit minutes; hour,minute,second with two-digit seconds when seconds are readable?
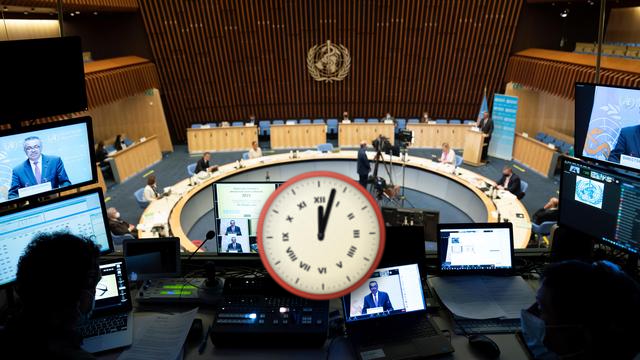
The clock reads 12,03
